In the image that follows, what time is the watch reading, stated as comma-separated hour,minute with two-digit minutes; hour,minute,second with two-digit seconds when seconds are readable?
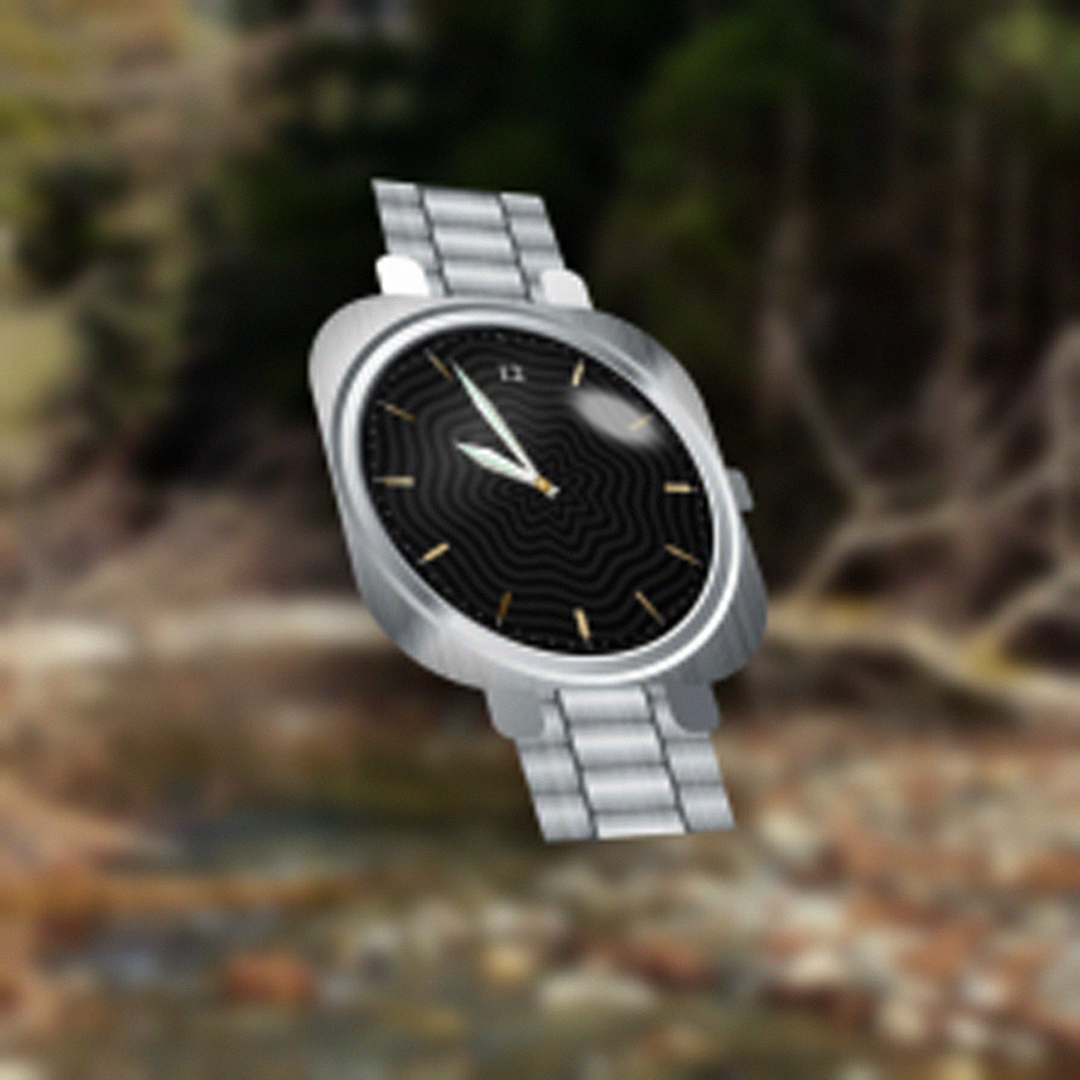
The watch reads 9,56
